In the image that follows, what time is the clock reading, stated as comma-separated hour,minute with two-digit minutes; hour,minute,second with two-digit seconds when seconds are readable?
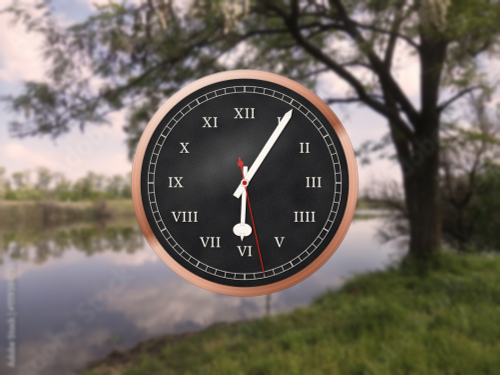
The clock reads 6,05,28
